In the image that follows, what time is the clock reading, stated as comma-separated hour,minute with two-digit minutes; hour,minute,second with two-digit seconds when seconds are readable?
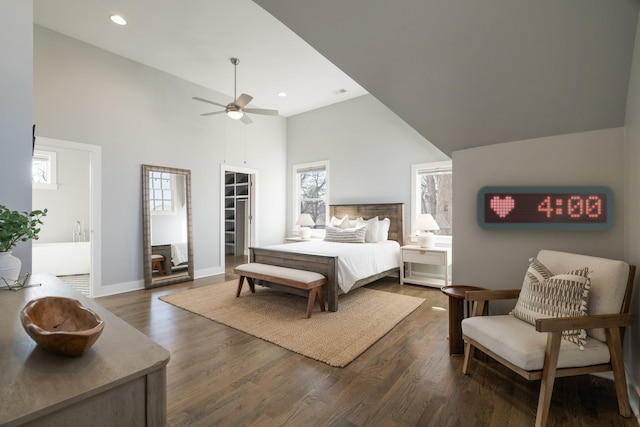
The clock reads 4,00
